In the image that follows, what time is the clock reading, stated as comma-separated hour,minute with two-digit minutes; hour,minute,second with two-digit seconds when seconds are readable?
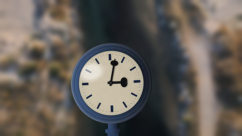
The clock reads 3,02
